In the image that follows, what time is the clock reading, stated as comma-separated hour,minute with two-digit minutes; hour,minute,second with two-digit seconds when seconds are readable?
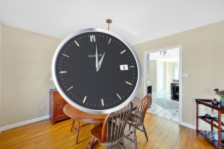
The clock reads 1,01
